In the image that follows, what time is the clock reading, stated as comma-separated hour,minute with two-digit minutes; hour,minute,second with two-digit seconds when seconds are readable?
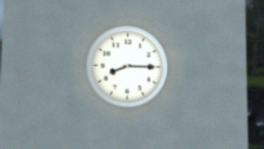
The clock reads 8,15
